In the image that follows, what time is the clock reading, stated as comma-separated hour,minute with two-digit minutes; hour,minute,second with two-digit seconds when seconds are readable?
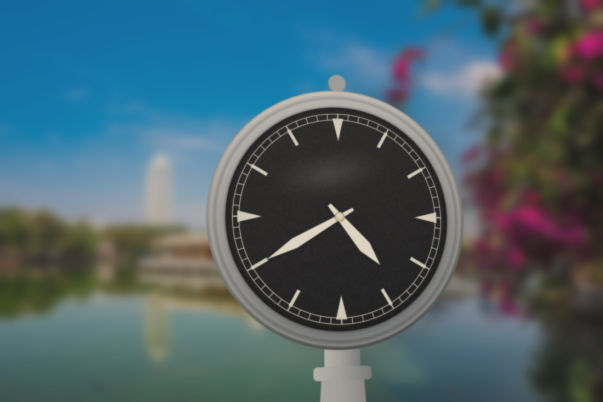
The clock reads 4,40
